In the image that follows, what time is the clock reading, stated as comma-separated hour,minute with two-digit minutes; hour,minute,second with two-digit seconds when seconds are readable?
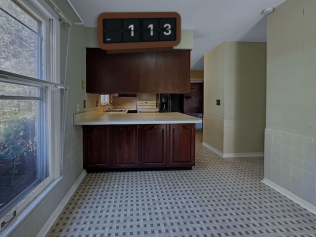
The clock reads 1,13
